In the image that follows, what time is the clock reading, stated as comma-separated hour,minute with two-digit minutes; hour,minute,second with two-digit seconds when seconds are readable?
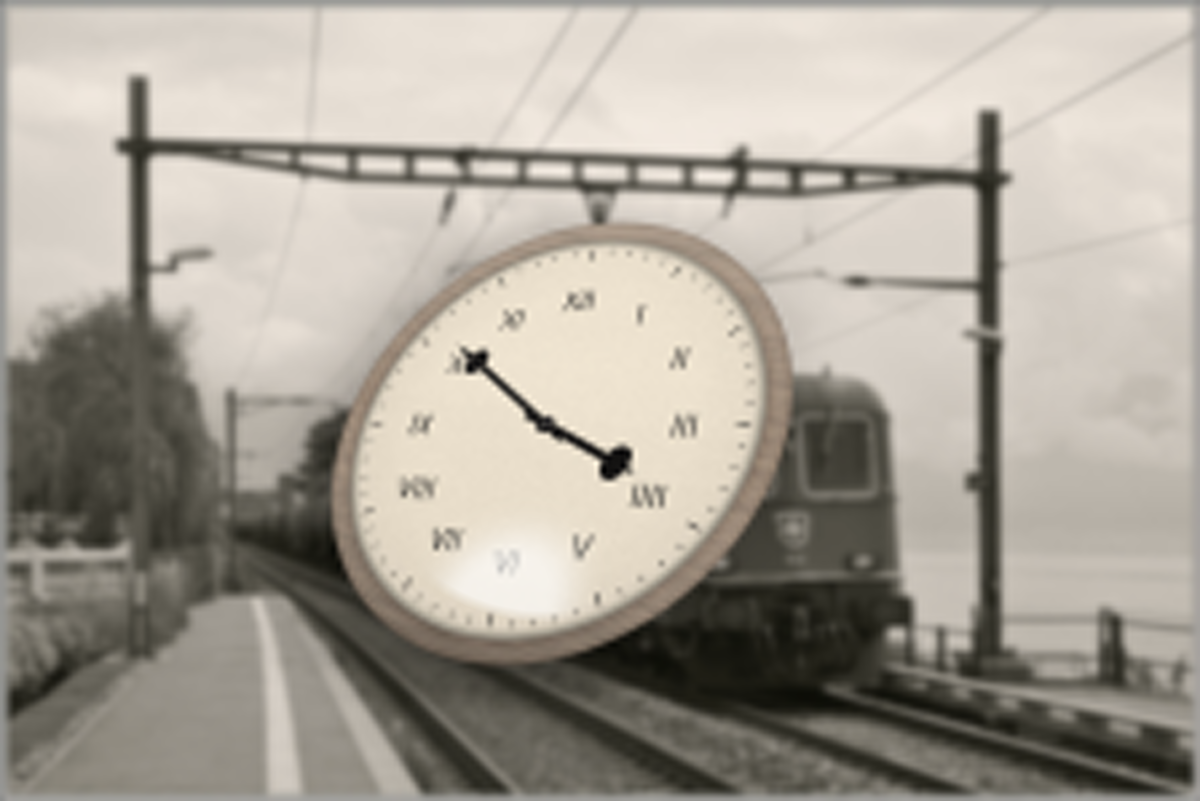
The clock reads 3,51
